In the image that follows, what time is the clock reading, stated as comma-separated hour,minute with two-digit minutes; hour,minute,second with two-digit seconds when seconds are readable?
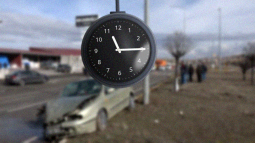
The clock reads 11,15
